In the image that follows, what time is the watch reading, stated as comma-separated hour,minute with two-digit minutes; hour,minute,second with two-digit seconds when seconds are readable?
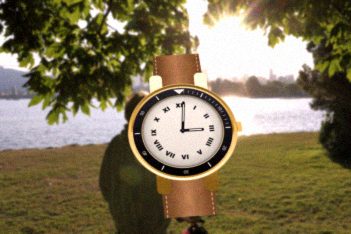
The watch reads 3,01
